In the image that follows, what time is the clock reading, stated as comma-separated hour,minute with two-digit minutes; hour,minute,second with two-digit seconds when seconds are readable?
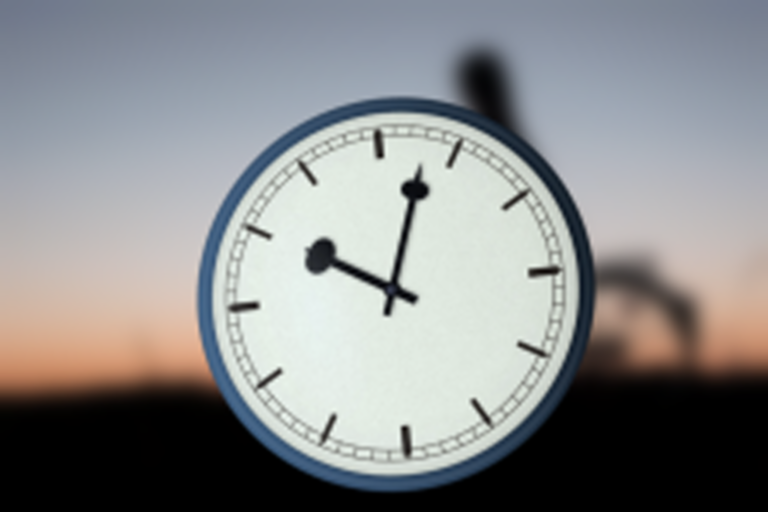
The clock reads 10,03
